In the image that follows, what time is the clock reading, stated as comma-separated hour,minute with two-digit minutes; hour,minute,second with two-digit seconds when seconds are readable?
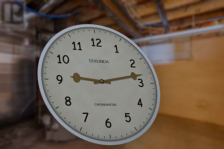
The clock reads 9,13
